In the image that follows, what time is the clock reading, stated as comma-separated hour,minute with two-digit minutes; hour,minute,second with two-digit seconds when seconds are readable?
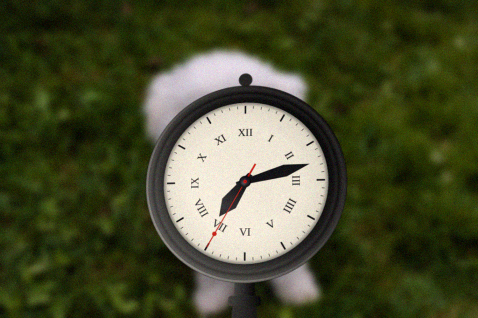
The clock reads 7,12,35
